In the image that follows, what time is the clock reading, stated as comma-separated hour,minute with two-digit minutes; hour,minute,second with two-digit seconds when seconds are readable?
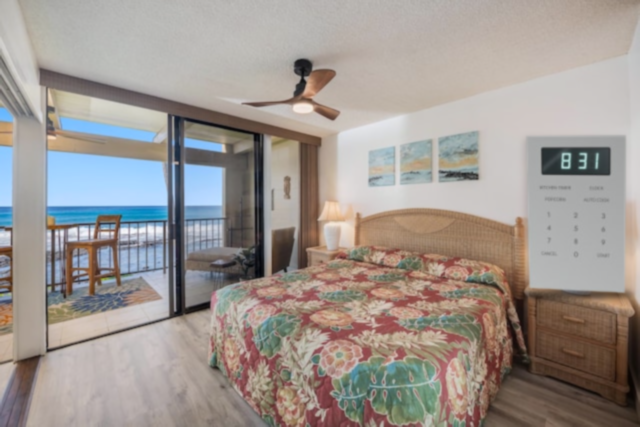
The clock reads 8,31
